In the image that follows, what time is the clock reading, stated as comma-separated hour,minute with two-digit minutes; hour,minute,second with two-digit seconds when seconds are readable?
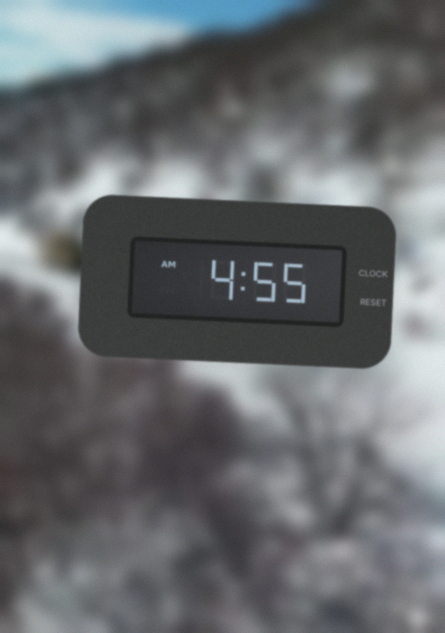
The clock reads 4,55
